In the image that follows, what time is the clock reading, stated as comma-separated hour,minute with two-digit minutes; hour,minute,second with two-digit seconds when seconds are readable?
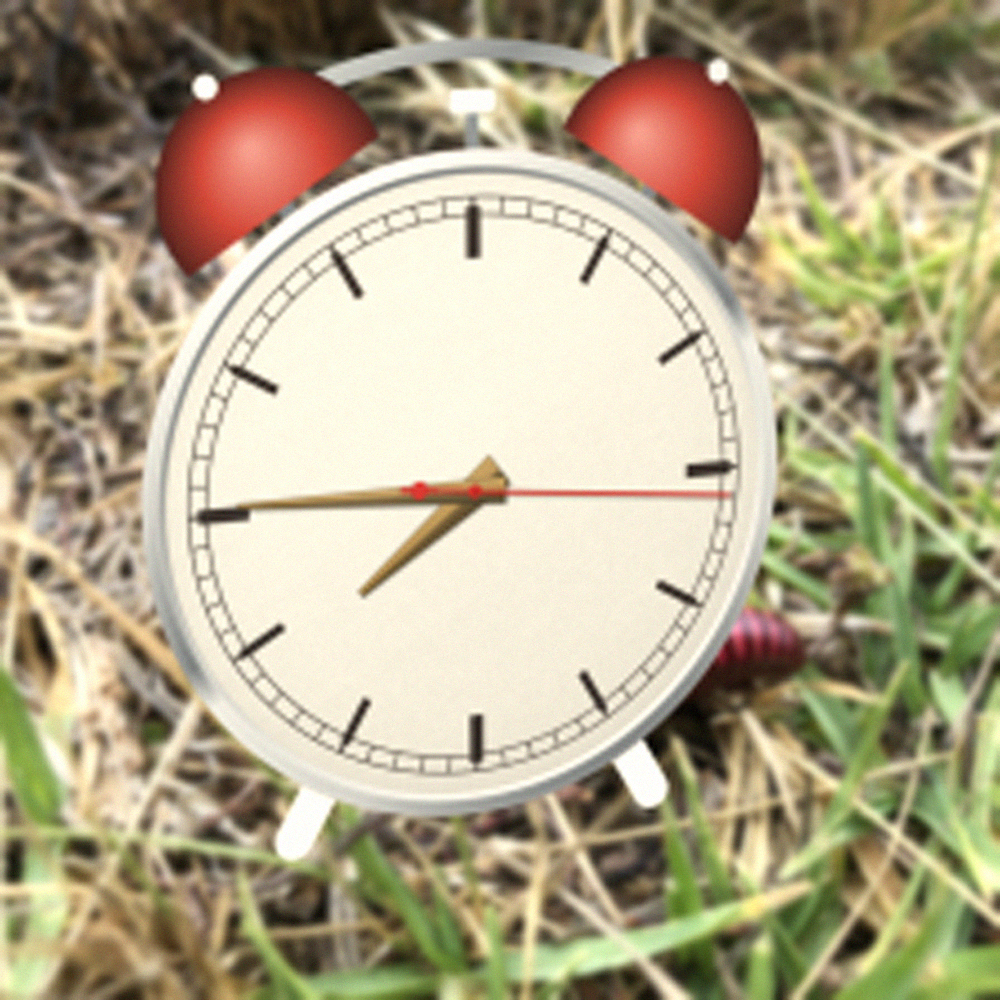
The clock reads 7,45,16
